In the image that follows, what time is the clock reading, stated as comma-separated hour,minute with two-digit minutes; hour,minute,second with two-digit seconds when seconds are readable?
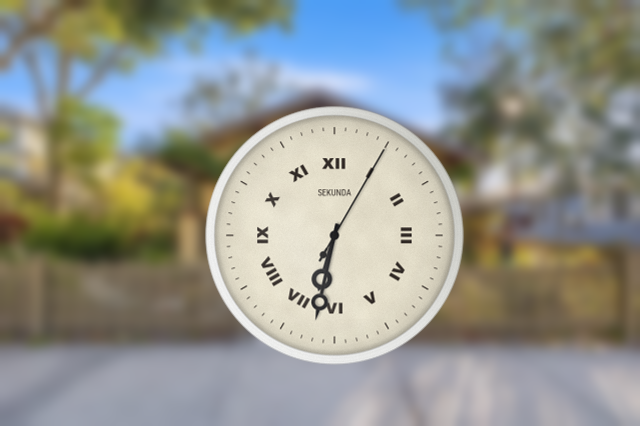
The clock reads 6,32,05
